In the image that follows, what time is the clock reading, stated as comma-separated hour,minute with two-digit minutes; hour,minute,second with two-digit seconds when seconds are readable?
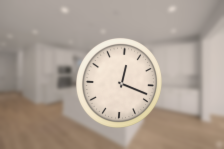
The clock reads 12,18
